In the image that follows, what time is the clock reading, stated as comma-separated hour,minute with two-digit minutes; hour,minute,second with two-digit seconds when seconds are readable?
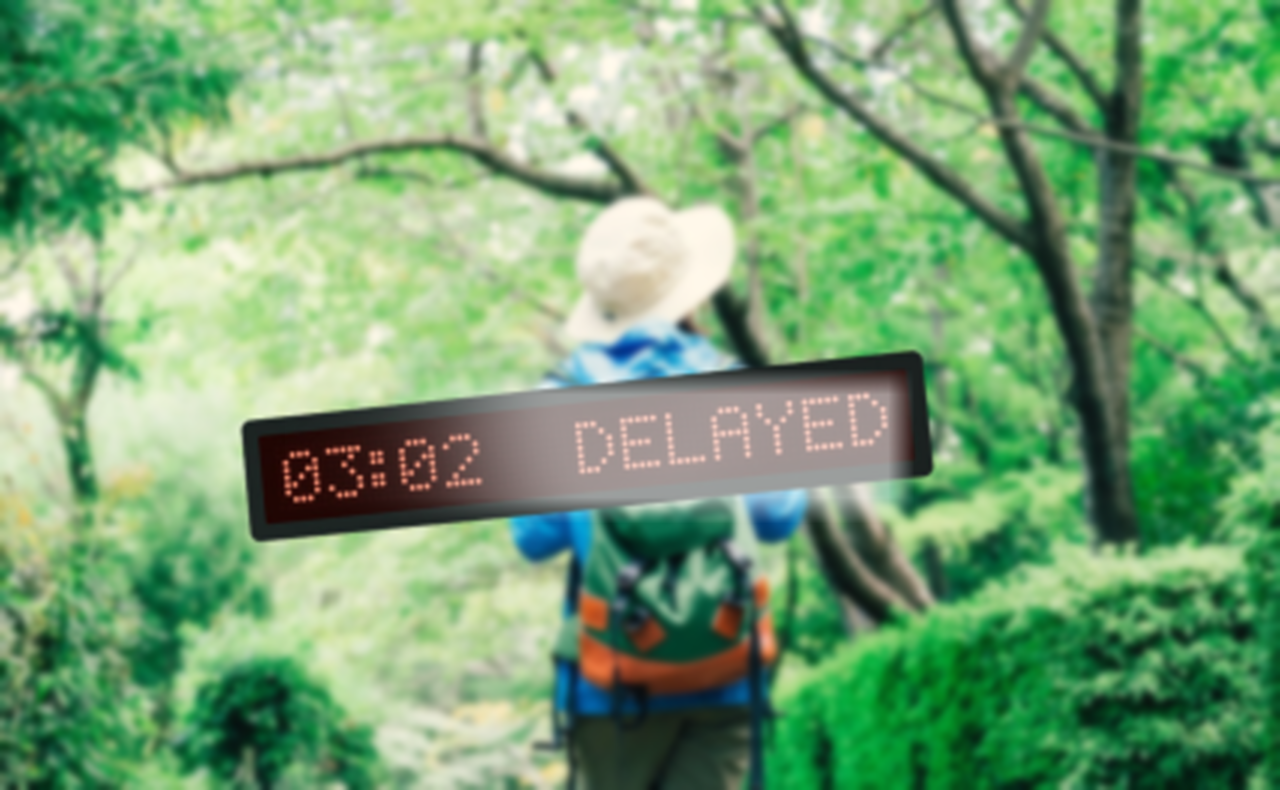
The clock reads 3,02
